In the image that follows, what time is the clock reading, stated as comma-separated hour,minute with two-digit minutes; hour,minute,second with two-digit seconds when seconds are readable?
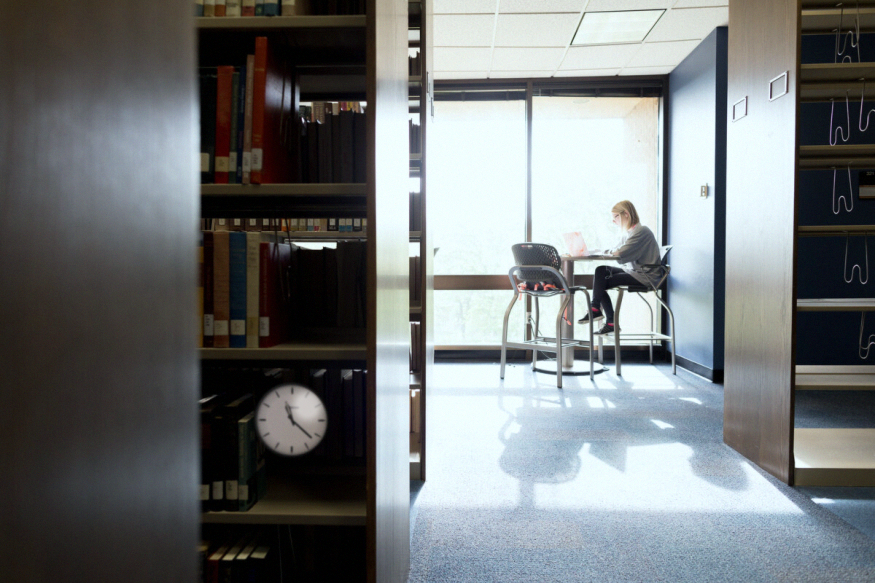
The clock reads 11,22
